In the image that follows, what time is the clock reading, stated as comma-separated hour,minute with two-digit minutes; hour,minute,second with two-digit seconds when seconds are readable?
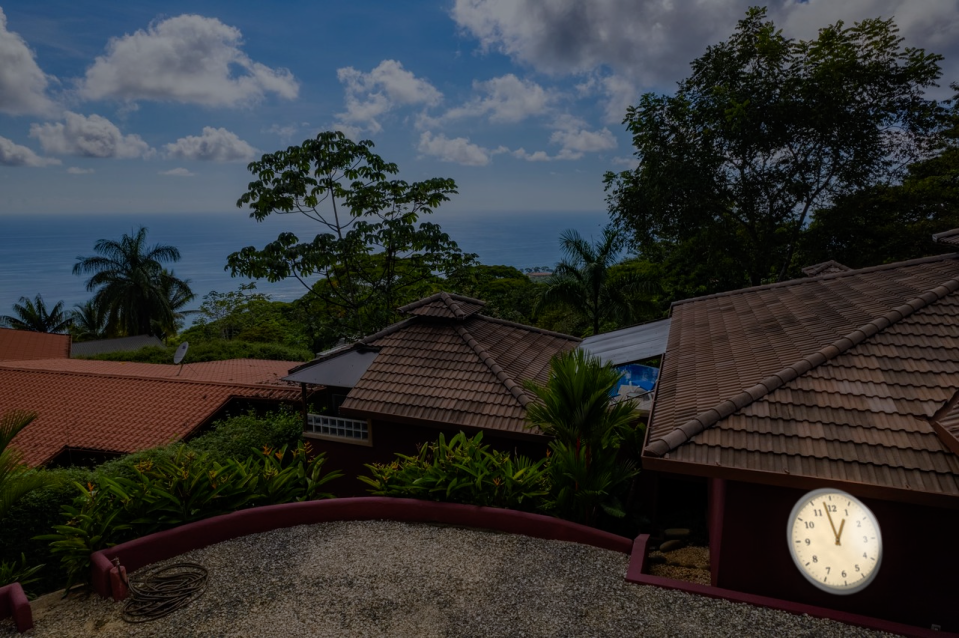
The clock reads 12,58
